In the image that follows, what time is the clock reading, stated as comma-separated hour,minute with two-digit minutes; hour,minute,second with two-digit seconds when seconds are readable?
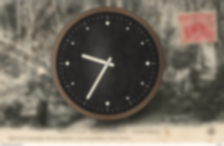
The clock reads 9,35
